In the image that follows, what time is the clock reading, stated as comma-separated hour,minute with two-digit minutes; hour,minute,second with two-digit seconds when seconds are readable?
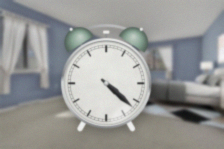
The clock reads 4,22
